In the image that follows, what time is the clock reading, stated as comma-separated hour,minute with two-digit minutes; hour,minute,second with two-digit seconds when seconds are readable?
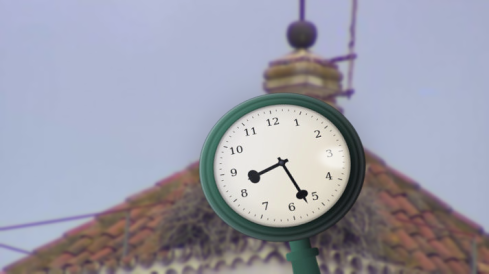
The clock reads 8,27
